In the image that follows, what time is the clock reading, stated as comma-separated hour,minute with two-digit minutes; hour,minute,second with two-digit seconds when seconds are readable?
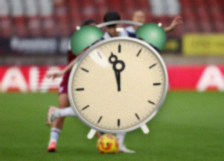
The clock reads 11,58
